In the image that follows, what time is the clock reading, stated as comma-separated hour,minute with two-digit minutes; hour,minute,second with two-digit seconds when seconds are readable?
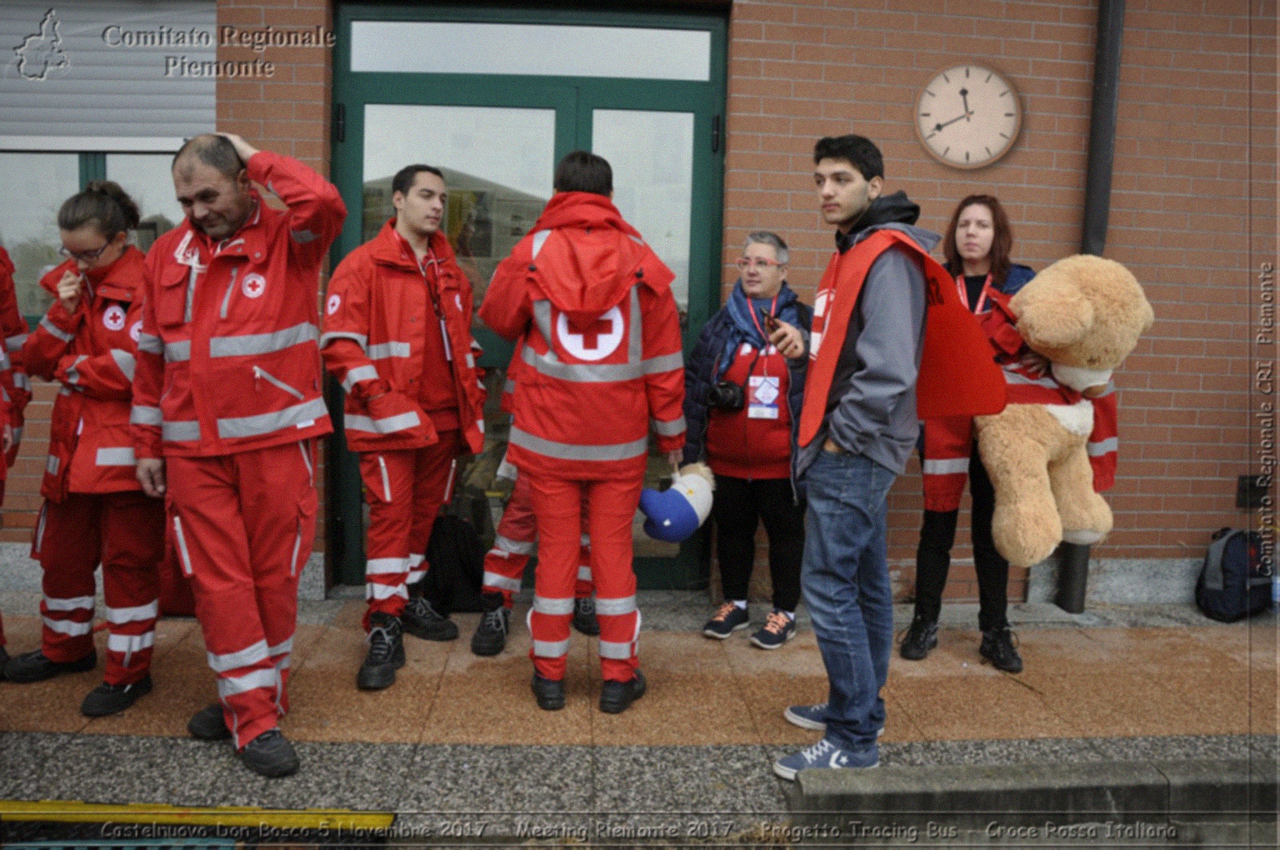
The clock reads 11,41
